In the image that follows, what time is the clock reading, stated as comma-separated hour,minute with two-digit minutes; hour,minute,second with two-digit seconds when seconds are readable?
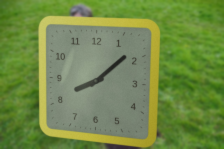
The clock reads 8,08
